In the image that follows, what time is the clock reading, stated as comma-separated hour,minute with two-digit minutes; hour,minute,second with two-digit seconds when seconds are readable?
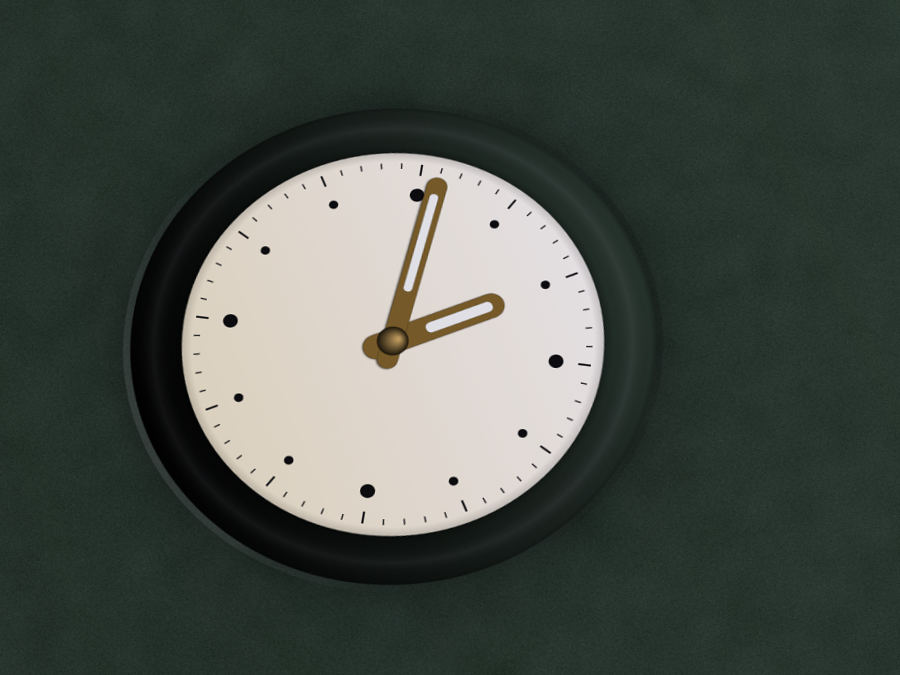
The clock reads 2,01
